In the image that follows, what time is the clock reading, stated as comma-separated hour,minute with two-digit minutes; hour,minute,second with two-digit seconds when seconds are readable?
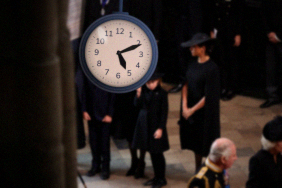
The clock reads 5,11
